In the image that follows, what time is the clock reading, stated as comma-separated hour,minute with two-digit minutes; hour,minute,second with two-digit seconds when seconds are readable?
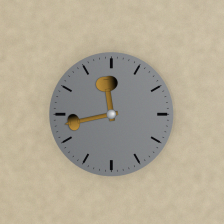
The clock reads 11,43
